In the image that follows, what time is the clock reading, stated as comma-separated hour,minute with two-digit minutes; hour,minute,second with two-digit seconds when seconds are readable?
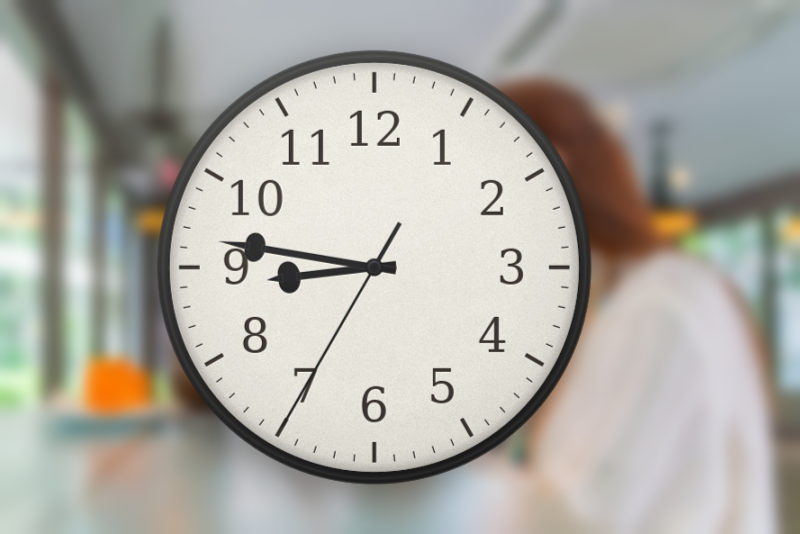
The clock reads 8,46,35
